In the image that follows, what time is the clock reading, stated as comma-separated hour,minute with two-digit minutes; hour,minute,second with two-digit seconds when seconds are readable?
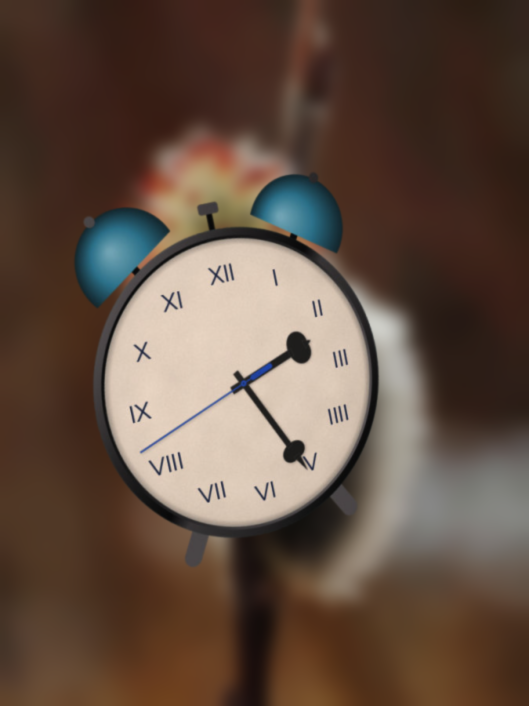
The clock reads 2,25,42
